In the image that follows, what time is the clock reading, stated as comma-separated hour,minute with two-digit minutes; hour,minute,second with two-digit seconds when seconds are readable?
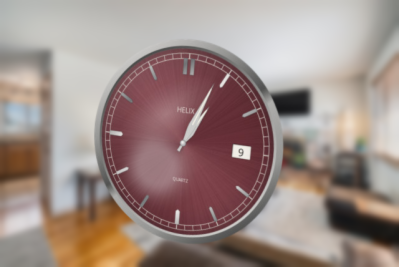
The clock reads 1,04
